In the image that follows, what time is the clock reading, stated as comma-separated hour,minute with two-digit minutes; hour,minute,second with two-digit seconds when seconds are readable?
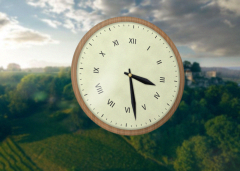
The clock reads 3,28
